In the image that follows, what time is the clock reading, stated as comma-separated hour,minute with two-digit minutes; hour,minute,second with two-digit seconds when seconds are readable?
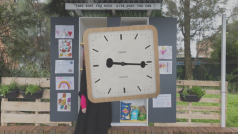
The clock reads 9,16
